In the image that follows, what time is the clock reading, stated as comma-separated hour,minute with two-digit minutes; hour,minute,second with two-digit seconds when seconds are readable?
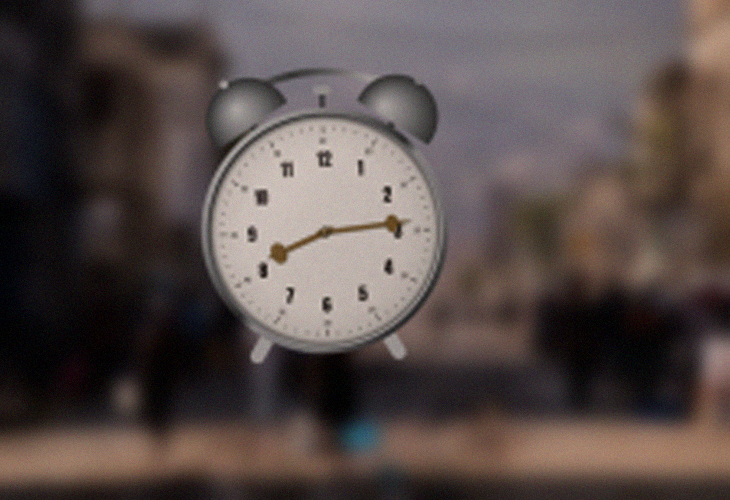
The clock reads 8,14
